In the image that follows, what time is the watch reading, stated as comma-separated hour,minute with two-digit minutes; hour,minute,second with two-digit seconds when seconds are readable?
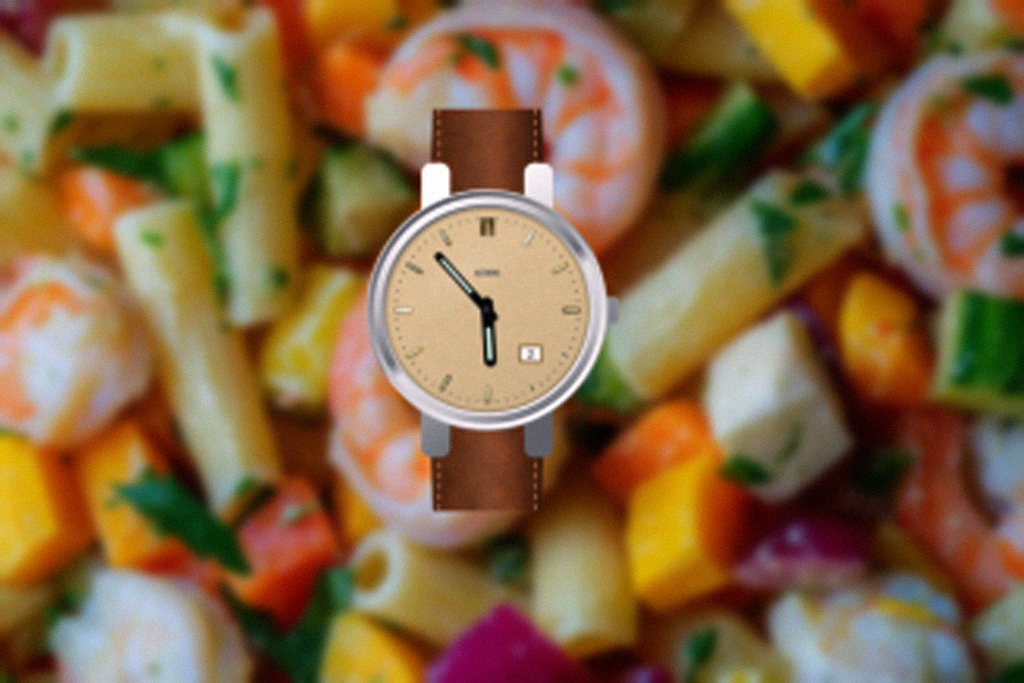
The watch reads 5,53
